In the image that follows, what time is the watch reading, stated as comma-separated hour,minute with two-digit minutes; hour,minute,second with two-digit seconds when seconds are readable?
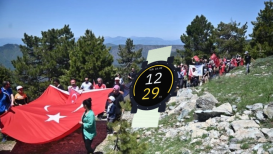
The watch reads 12,29
